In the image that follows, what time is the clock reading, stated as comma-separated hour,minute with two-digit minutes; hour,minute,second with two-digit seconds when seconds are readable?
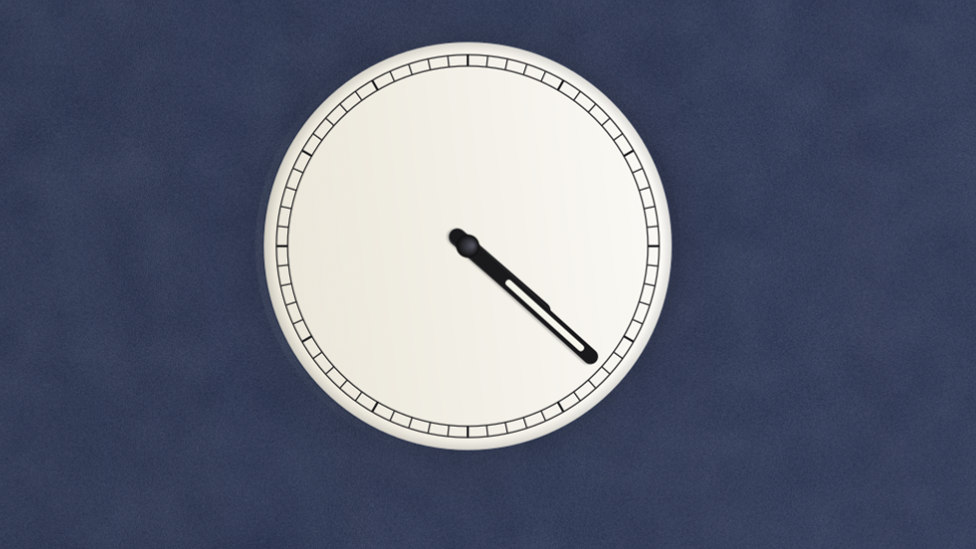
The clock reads 4,22
